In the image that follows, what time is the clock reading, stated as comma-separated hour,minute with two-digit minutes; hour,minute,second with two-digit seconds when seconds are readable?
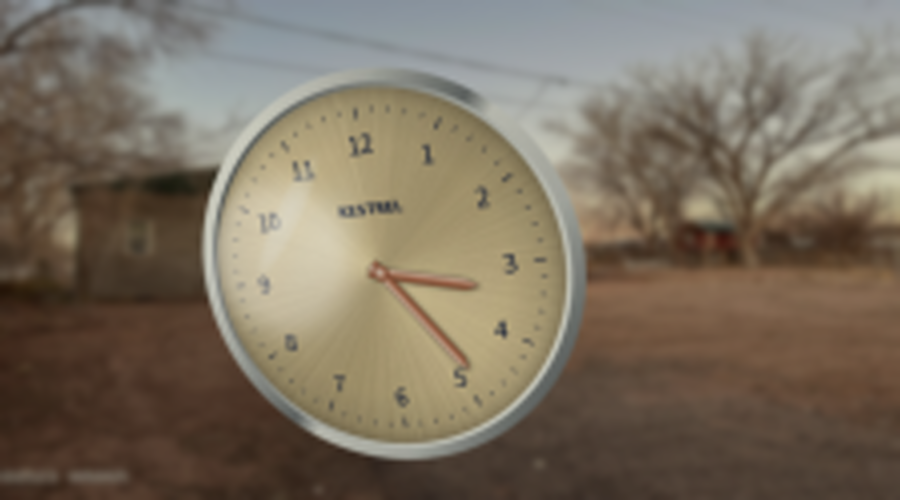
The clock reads 3,24
